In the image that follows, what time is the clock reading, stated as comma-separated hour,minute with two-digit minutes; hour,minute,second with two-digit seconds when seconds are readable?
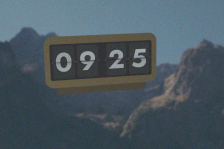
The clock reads 9,25
